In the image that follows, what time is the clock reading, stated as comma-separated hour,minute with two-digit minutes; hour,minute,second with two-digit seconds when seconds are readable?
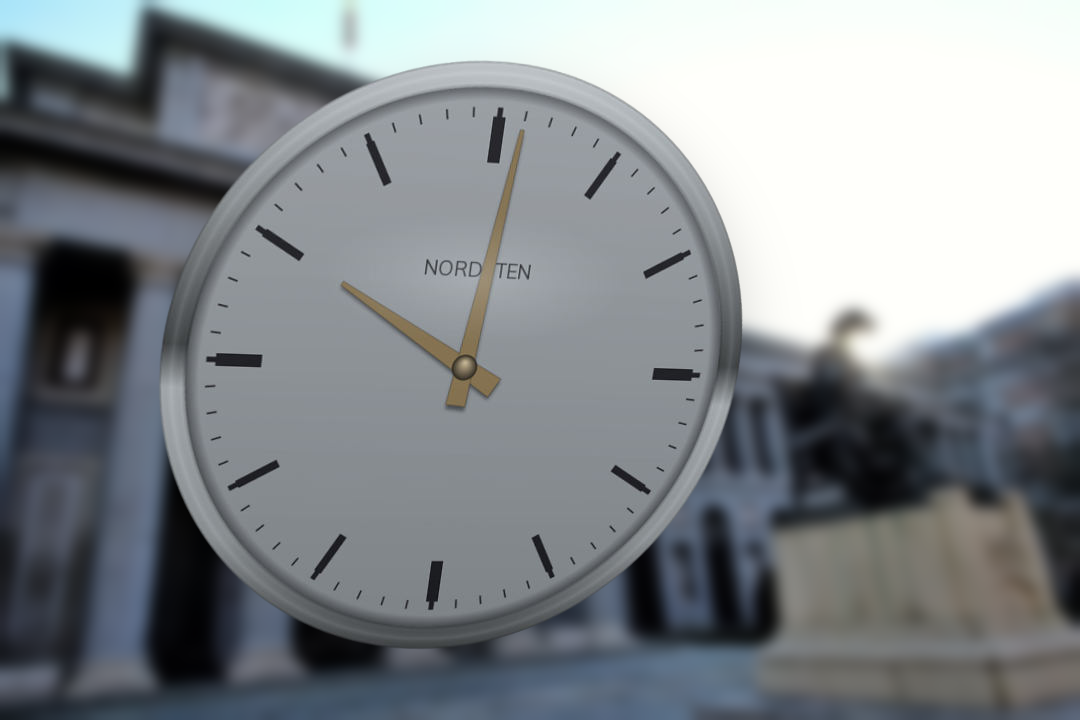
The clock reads 10,01
